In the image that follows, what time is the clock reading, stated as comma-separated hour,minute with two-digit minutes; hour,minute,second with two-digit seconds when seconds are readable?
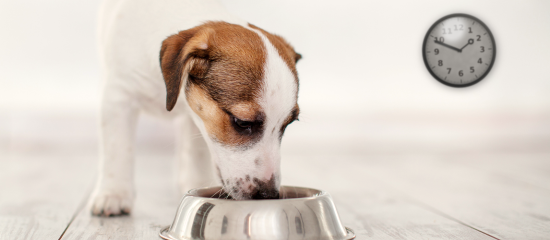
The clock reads 1,49
